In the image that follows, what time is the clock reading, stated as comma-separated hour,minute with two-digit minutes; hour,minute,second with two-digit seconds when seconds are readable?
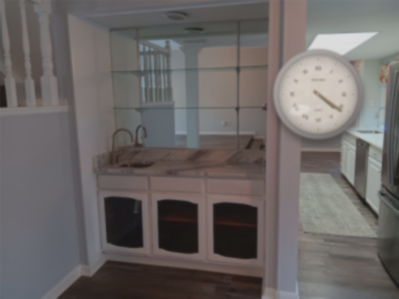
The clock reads 4,21
